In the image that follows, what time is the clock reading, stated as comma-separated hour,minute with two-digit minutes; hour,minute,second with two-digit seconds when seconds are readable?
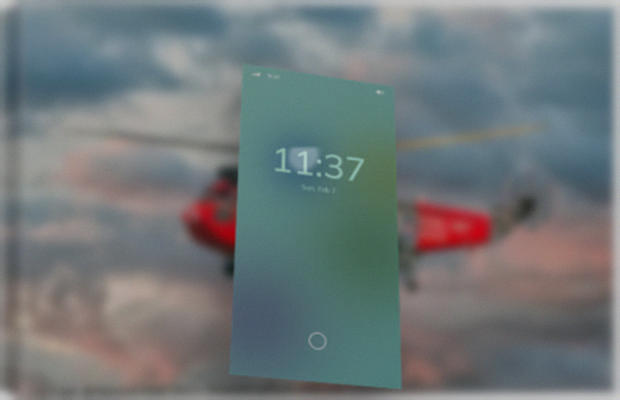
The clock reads 11,37
